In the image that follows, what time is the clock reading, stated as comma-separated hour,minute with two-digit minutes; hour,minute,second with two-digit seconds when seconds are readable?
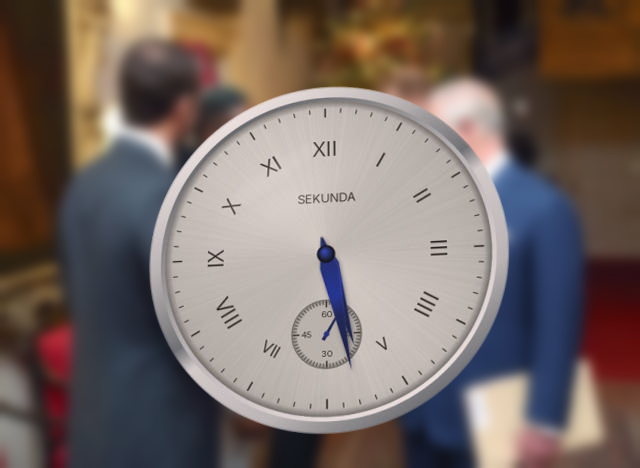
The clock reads 5,28,05
